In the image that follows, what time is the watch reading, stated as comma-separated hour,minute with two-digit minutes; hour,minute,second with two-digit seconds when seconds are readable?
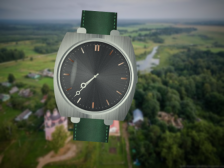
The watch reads 7,37
